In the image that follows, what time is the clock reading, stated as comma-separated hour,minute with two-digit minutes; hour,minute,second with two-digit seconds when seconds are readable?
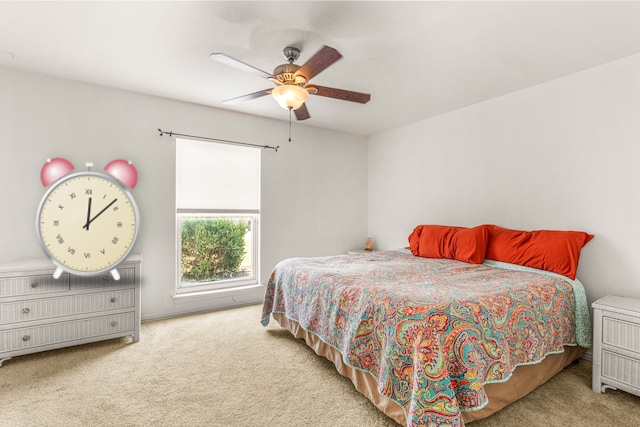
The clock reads 12,08
